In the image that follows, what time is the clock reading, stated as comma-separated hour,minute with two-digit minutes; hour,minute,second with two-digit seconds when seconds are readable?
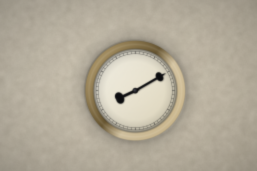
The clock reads 8,10
